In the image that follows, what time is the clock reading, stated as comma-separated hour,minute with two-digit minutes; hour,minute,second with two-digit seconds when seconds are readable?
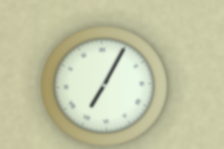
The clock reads 7,05
